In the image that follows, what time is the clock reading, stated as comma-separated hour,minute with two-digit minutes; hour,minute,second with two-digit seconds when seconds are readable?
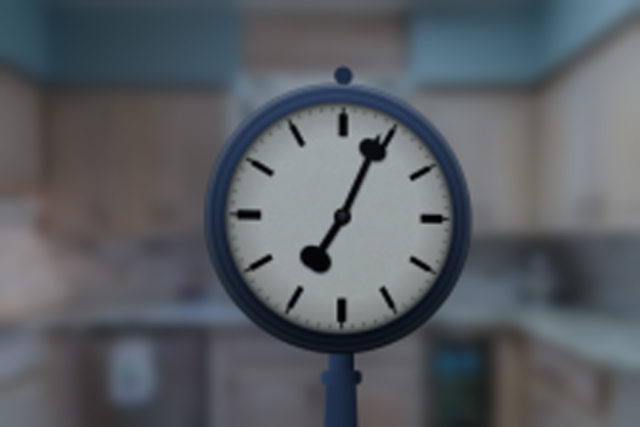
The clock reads 7,04
